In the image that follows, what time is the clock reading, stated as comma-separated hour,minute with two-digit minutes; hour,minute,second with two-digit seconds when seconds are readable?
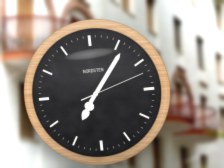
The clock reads 7,06,12
